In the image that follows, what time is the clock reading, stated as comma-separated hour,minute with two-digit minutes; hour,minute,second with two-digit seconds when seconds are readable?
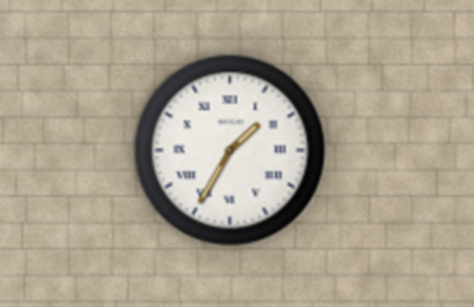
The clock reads 1,35
